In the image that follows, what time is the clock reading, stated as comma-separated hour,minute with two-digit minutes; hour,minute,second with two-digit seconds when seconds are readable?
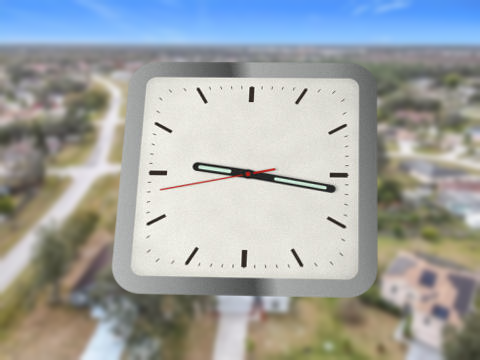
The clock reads 9,16,43
